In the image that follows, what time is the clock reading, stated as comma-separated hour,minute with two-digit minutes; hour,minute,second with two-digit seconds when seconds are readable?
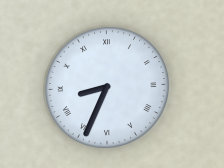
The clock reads 8,34
